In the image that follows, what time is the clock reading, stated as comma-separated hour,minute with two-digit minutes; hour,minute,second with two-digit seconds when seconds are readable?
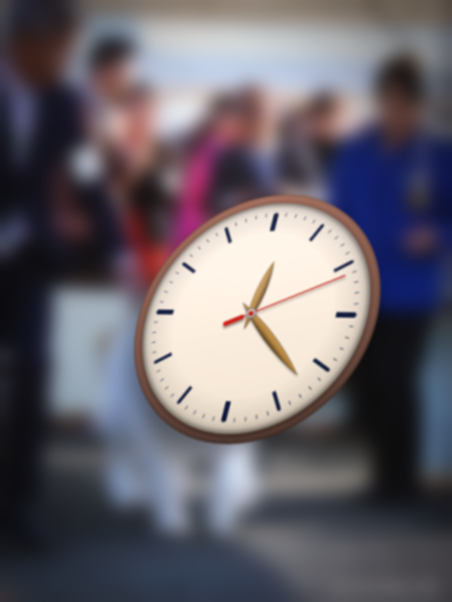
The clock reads 12,22,11
